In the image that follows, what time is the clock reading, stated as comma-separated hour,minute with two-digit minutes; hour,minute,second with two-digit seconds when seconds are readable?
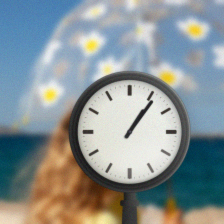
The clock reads 1,06
